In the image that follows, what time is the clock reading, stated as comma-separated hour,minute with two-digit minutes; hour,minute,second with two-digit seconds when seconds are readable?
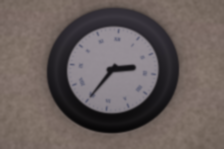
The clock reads 2,35
